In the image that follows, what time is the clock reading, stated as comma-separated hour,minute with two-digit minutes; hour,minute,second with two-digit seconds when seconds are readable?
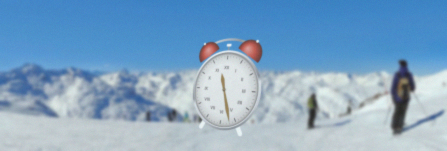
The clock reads 11,27
